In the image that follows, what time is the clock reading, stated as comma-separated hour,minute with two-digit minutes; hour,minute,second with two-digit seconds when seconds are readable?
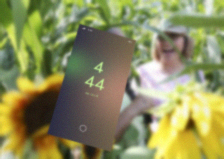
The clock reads 4,44
